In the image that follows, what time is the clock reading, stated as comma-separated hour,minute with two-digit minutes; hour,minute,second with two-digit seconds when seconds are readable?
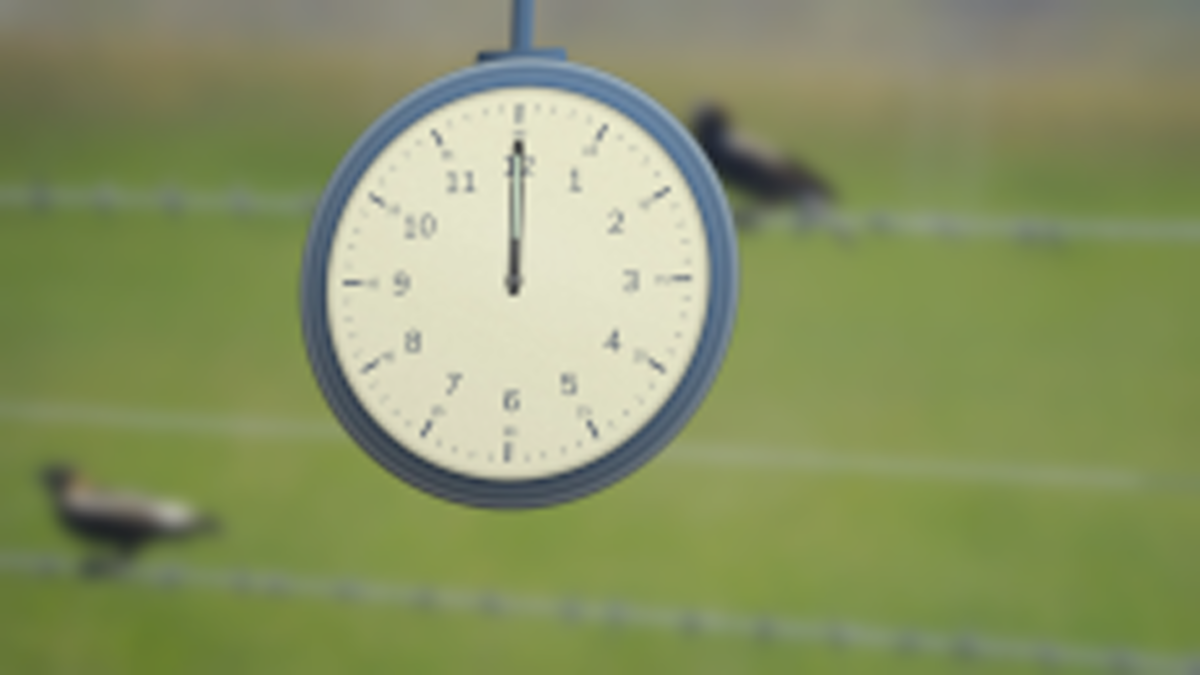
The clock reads 12,00
